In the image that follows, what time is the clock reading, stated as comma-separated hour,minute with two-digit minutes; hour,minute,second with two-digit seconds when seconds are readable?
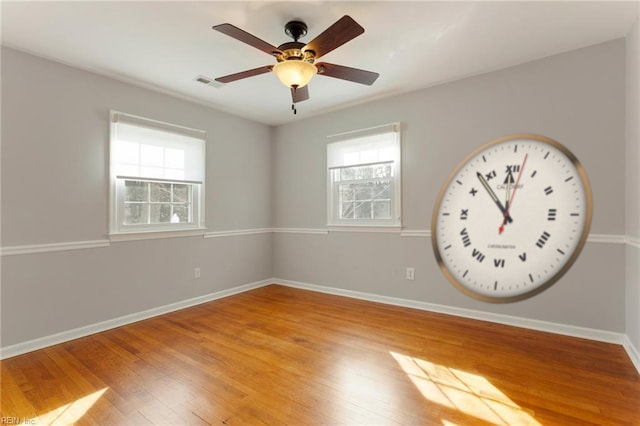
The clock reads 11,53,02
